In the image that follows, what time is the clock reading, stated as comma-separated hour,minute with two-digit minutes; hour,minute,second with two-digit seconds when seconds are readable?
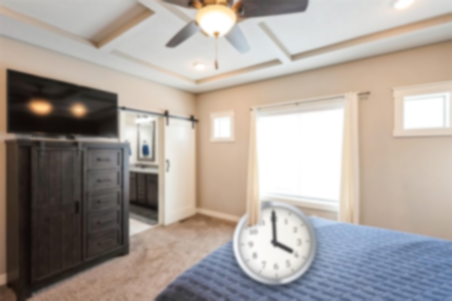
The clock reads 4,00
